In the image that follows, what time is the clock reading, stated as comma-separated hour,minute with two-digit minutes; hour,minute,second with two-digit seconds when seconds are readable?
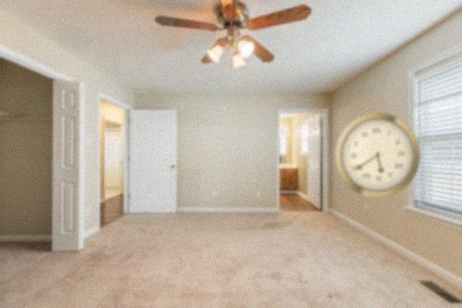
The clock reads 5,40
